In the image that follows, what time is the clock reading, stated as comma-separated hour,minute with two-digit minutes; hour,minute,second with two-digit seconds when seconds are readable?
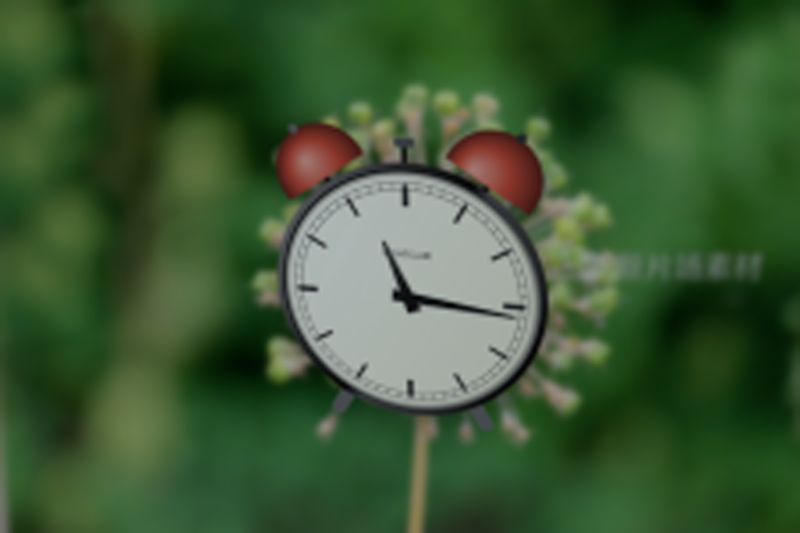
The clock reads 11,16
